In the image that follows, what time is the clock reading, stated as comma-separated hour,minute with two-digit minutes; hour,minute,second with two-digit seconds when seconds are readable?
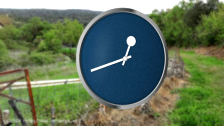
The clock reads 12,42
